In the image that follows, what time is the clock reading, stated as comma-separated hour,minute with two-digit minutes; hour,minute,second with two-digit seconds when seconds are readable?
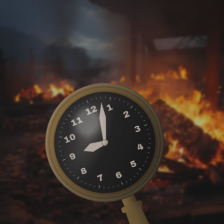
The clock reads 9,03
